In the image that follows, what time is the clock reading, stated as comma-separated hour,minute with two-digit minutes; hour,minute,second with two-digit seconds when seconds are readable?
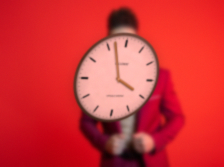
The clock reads 3,57
